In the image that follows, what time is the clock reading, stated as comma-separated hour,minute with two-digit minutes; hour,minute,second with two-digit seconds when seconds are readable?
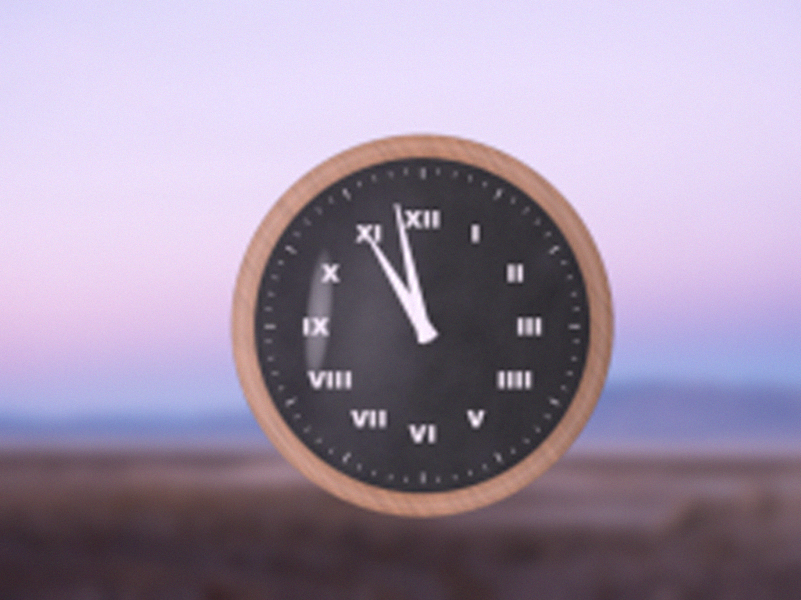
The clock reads 10,58
